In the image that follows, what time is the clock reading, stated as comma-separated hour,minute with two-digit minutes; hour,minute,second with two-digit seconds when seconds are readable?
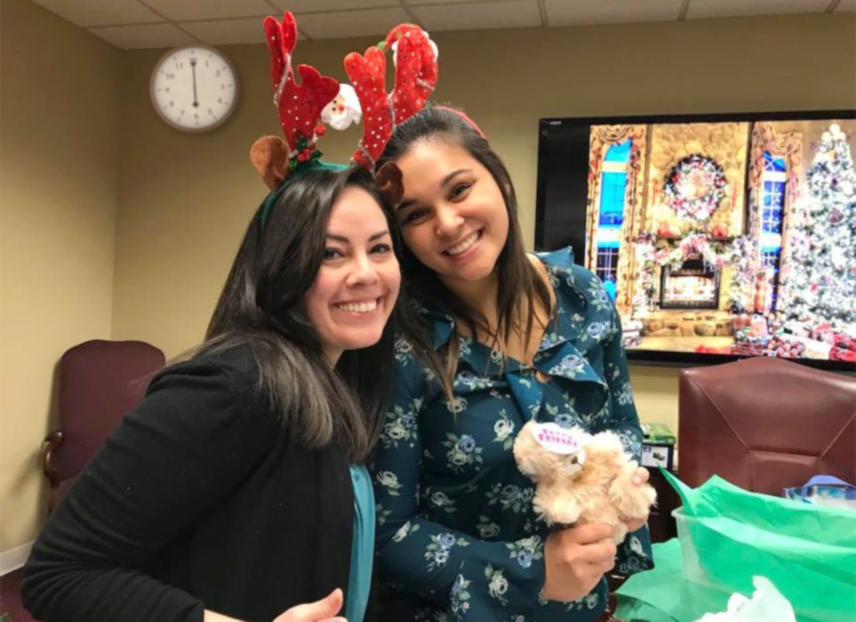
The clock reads 6,00
